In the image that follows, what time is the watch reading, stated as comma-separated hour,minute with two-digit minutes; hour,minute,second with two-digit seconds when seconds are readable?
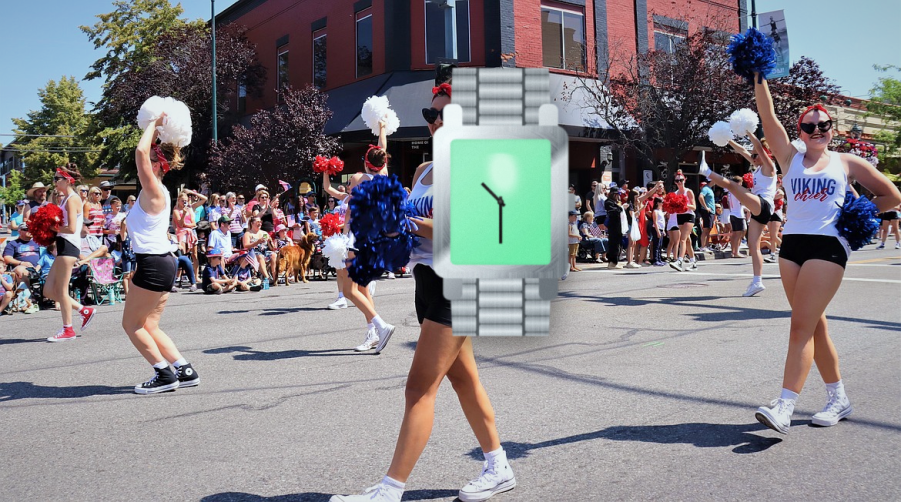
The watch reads 10,30
